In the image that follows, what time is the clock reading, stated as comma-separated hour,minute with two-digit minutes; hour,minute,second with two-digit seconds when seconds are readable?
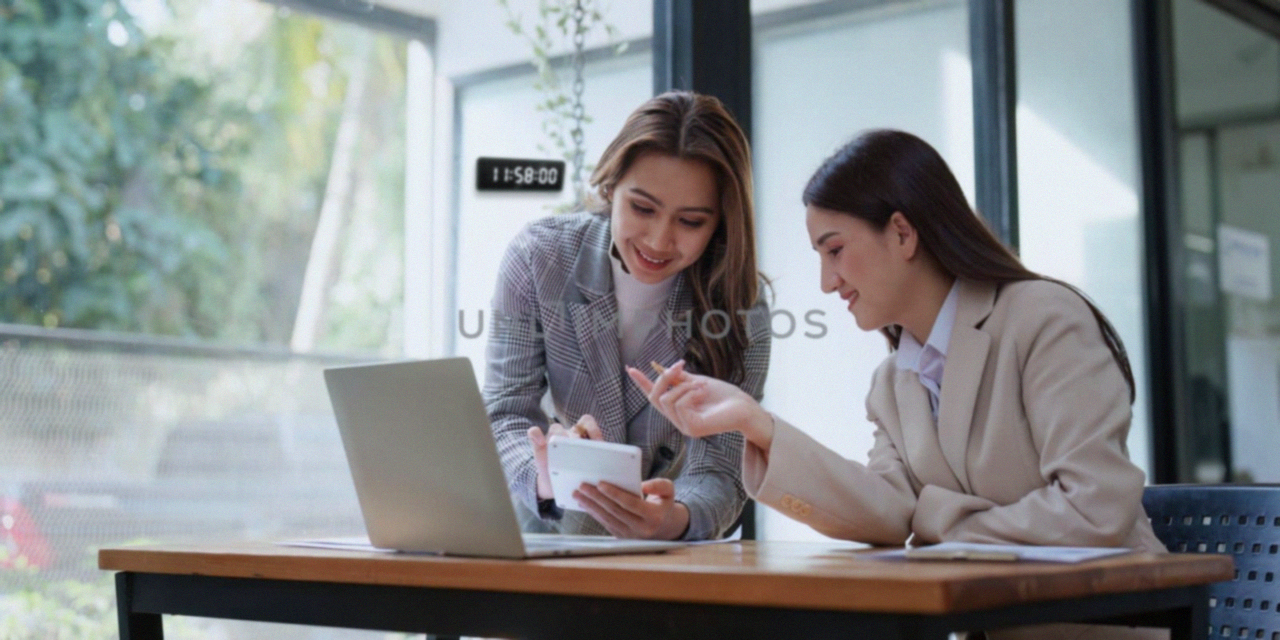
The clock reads 11,58,00
